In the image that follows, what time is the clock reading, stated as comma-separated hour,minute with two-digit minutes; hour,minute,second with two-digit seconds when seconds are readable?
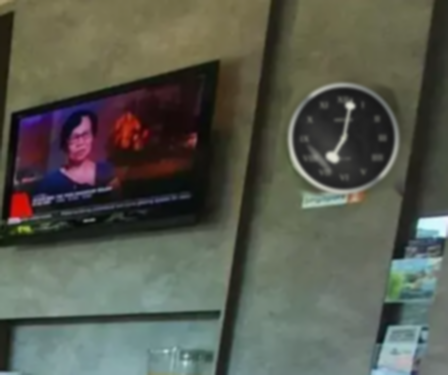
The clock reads 7,02
